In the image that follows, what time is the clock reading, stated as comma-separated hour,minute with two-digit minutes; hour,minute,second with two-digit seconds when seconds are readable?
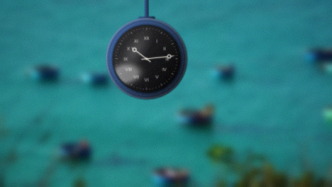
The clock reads 10,14
